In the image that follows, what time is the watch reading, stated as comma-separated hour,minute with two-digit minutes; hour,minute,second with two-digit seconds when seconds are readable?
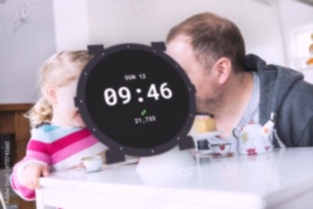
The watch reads 9,46
